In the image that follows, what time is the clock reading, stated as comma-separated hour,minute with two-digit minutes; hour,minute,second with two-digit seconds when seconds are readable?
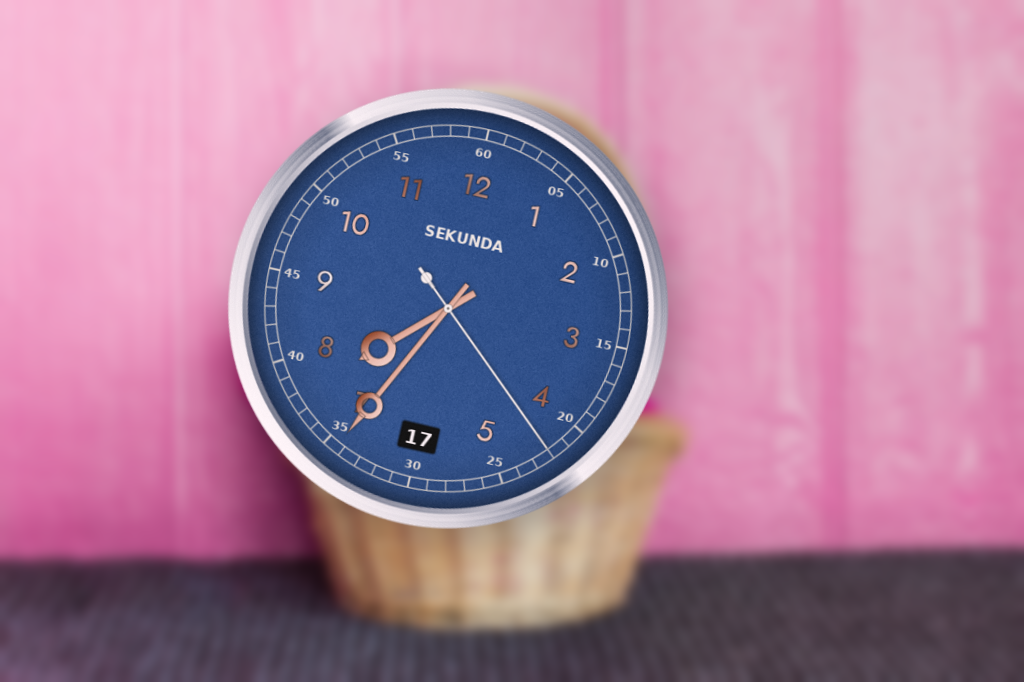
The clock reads 7,34,22
